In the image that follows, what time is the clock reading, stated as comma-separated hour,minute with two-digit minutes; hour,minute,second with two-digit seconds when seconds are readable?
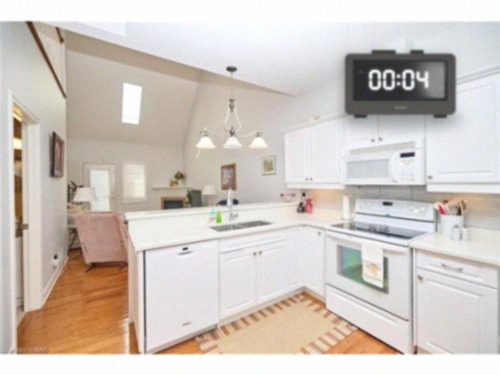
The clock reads 0,04
